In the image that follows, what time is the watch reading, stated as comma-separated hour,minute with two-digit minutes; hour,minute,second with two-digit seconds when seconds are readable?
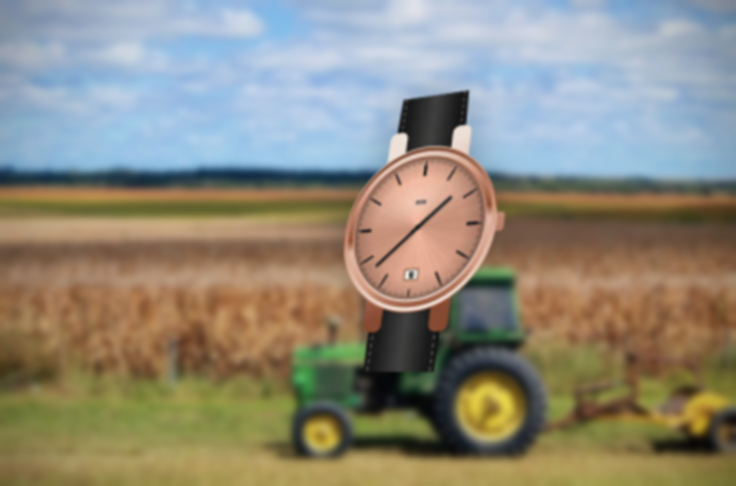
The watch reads 1,38
